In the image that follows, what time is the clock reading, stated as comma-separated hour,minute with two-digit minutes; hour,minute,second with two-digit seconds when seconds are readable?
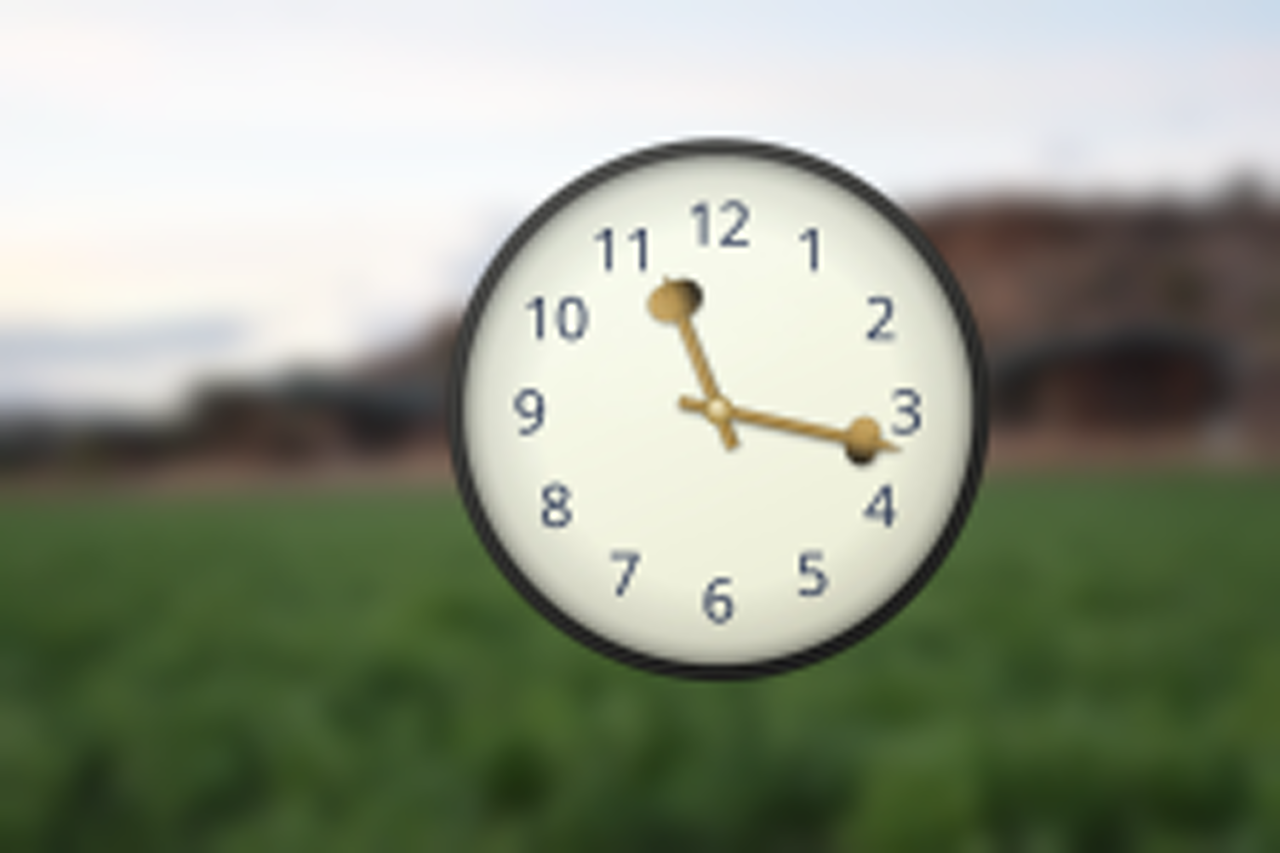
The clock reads 11,17
